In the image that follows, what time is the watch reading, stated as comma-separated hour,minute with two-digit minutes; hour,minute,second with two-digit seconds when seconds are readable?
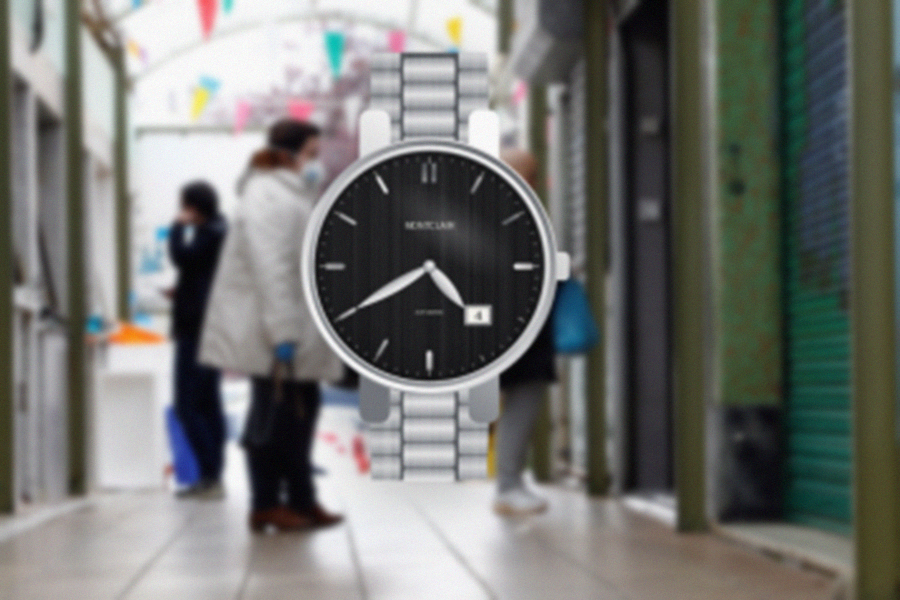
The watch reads 4,40
